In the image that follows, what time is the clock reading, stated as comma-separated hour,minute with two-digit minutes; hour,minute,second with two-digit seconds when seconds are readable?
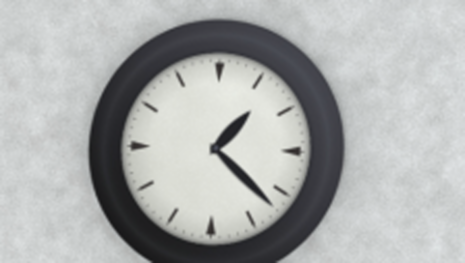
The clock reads 1,22
